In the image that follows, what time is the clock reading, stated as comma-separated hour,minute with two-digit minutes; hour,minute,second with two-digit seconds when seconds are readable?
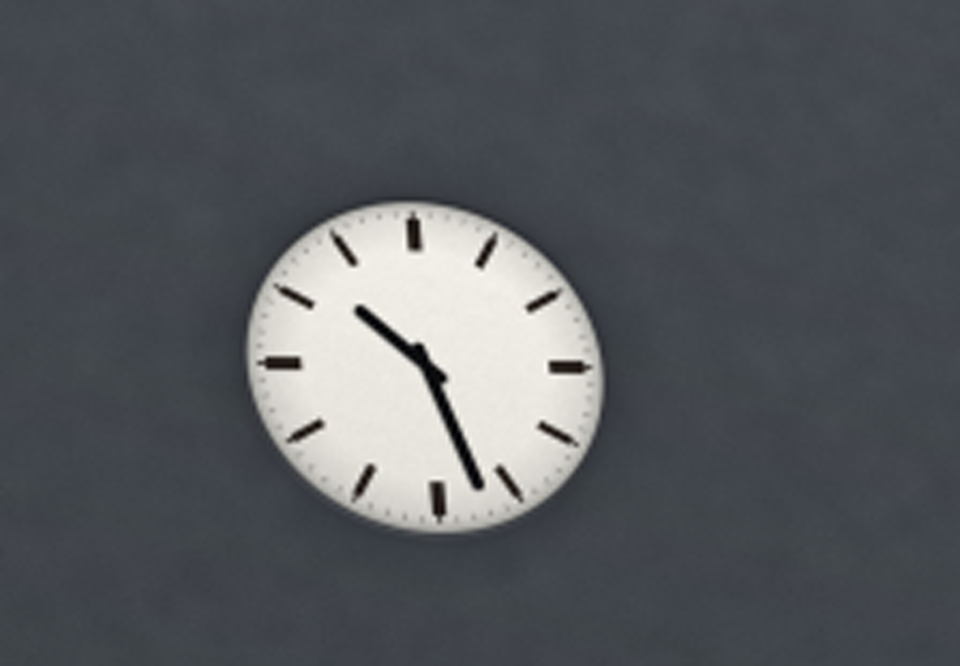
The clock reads 10,27
